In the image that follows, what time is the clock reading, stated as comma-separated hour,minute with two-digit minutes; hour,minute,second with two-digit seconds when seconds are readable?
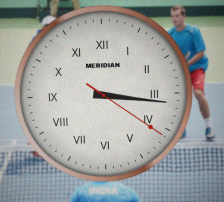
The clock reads 3,16,21
